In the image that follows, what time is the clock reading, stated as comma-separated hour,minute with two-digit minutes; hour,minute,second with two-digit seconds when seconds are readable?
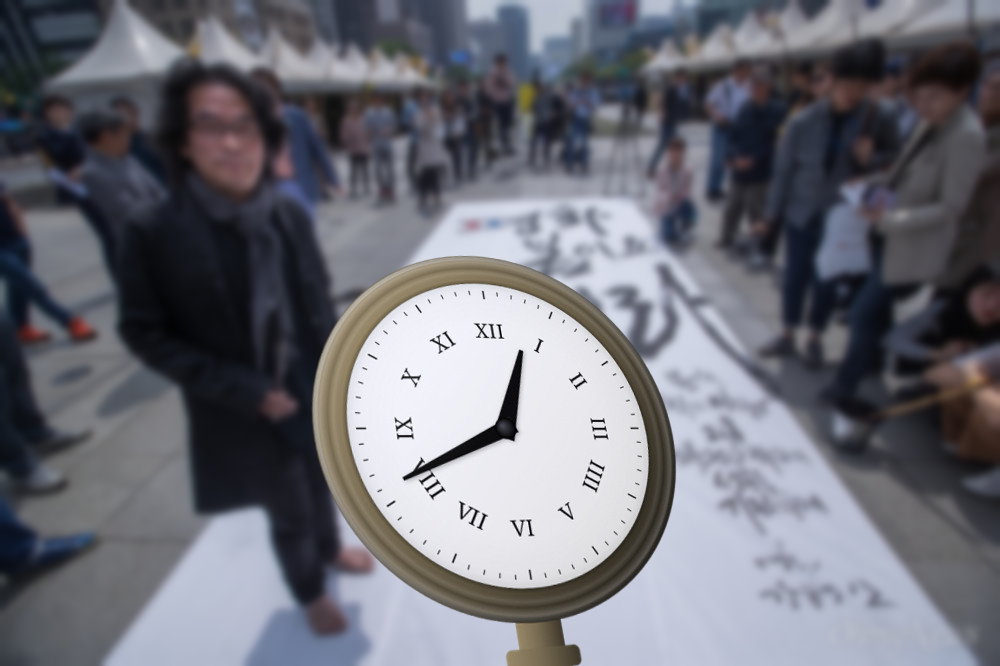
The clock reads 12,41
